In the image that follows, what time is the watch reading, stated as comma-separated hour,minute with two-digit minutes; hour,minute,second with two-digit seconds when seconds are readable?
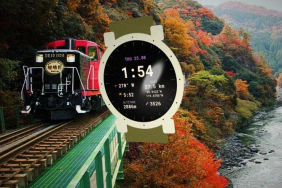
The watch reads 1,54
